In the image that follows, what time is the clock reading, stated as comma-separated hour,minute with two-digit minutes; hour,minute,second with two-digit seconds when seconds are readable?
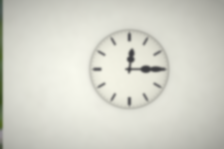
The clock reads 12,15
